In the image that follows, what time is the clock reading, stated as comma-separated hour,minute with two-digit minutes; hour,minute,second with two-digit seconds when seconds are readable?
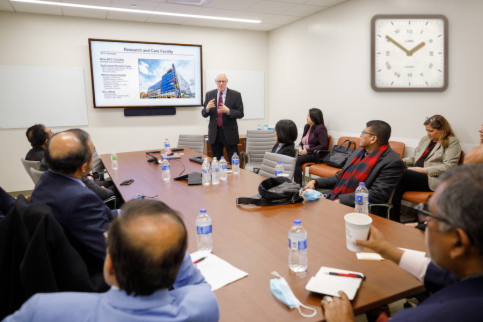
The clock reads 1,51
